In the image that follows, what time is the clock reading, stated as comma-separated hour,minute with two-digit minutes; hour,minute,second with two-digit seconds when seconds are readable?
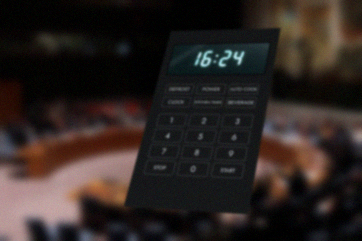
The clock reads 16,24
